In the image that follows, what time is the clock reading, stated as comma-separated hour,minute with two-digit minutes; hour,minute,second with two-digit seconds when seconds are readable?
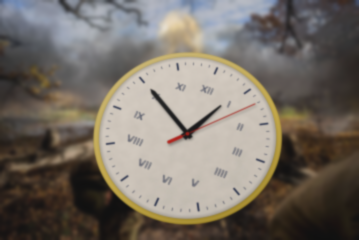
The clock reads 12,50,07
